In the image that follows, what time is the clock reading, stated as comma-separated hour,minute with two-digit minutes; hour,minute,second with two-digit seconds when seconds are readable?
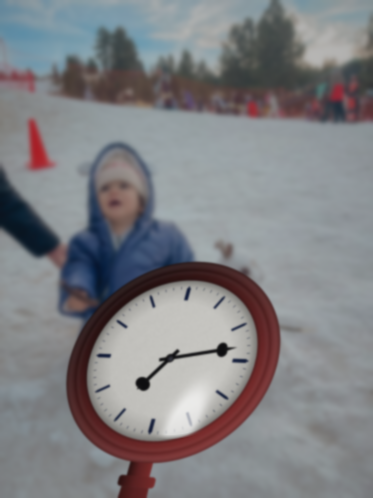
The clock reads 7,13
